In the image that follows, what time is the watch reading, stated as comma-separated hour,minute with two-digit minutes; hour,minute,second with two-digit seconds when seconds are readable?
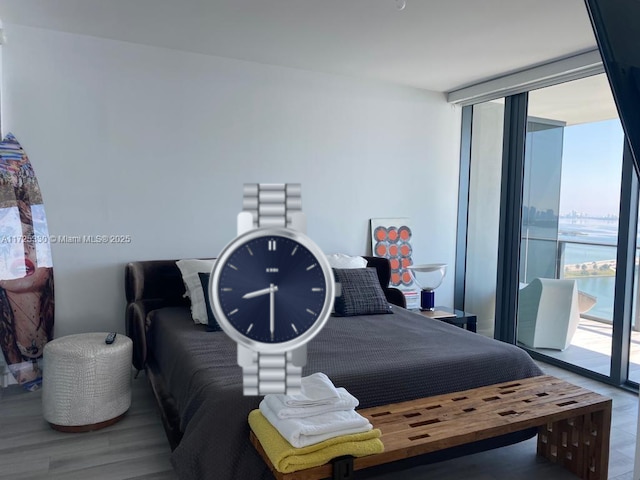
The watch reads 8,30
